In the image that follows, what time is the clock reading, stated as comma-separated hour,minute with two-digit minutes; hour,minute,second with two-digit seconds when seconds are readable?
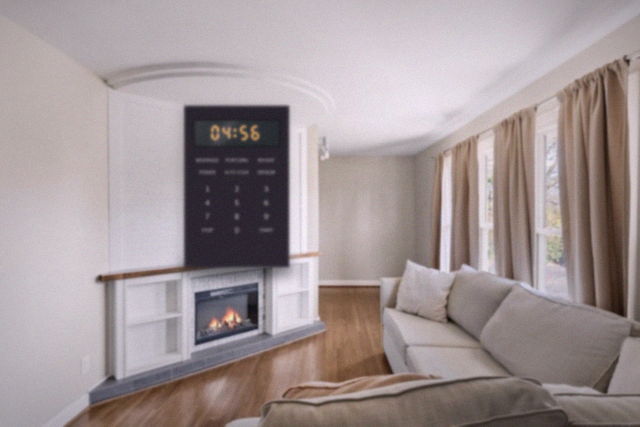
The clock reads 4,56
